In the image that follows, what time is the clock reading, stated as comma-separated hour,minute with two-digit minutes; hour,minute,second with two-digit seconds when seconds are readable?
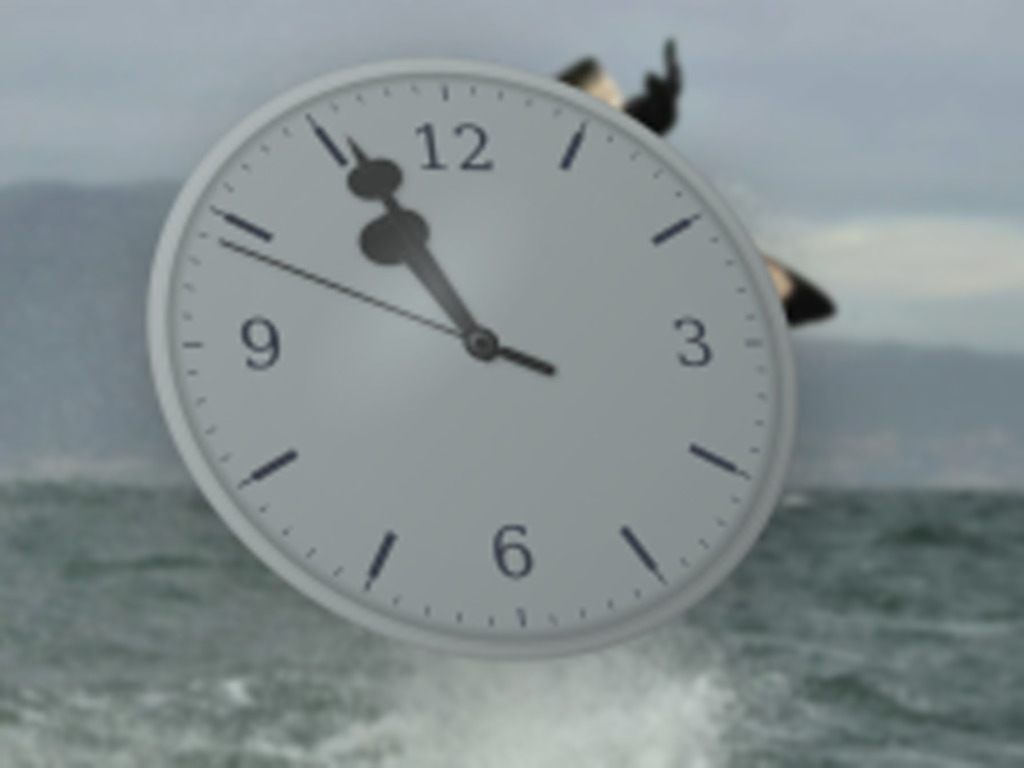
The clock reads 10,55,49
